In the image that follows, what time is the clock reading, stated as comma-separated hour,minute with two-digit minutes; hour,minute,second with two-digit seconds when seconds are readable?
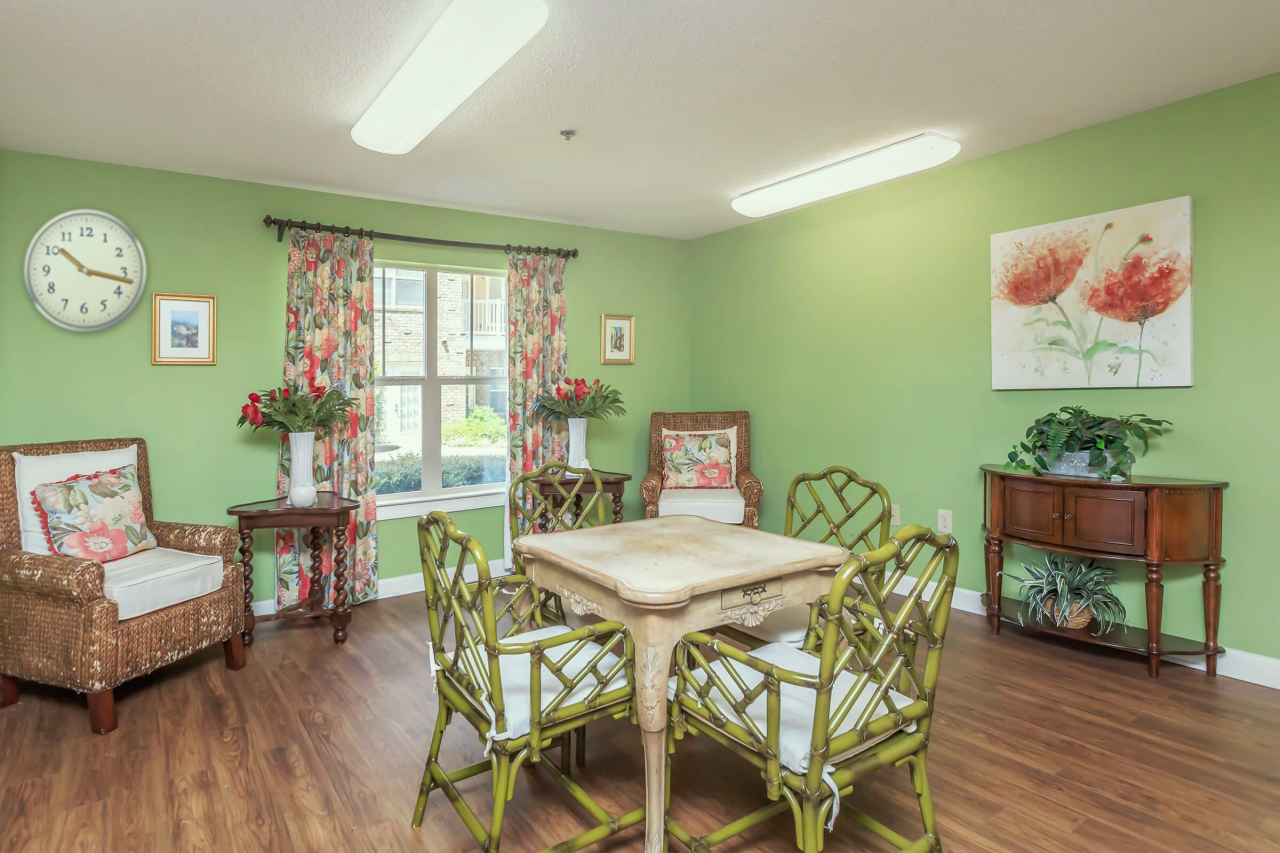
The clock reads 10,17
